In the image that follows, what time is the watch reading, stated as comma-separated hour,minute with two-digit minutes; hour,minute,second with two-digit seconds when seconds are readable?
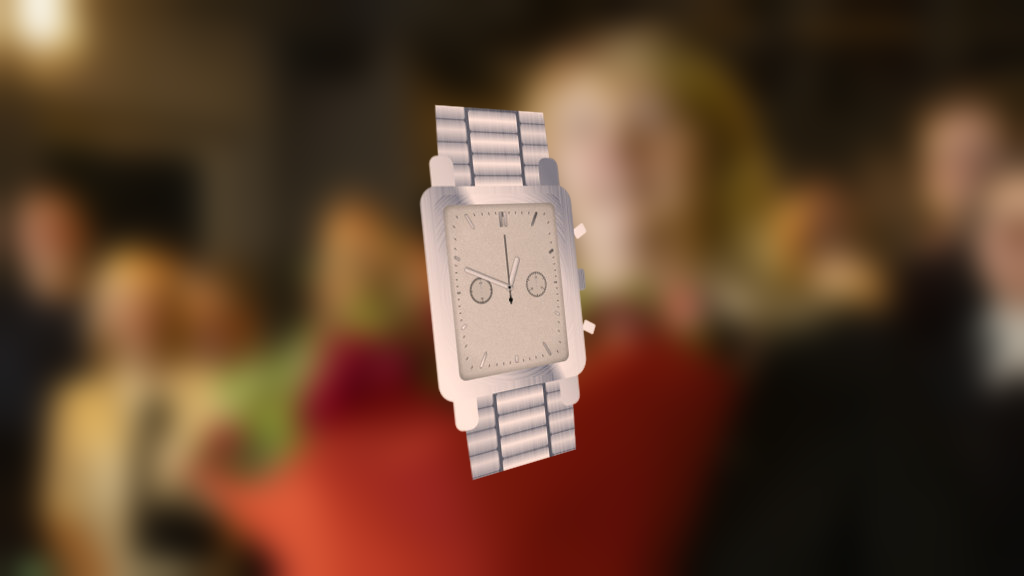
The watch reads 12,49
